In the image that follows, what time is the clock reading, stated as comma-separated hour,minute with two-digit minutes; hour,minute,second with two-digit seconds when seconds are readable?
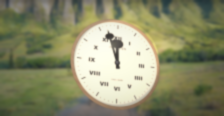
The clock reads 11,57
